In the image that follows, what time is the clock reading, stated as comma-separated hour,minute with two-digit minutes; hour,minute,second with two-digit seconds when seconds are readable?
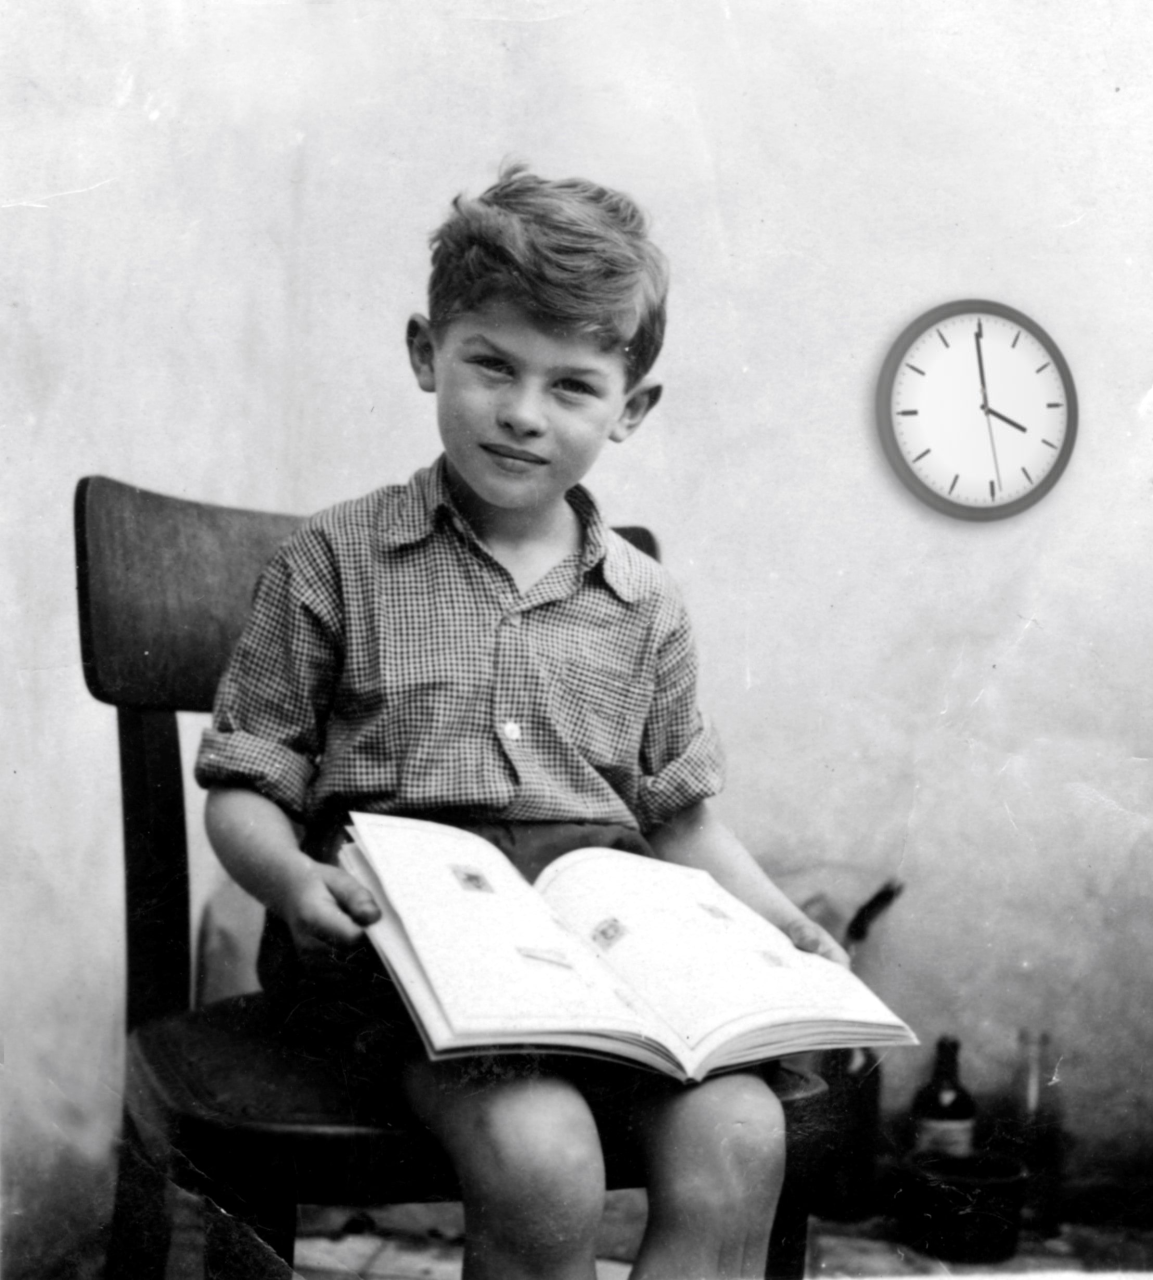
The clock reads 3,59,29
